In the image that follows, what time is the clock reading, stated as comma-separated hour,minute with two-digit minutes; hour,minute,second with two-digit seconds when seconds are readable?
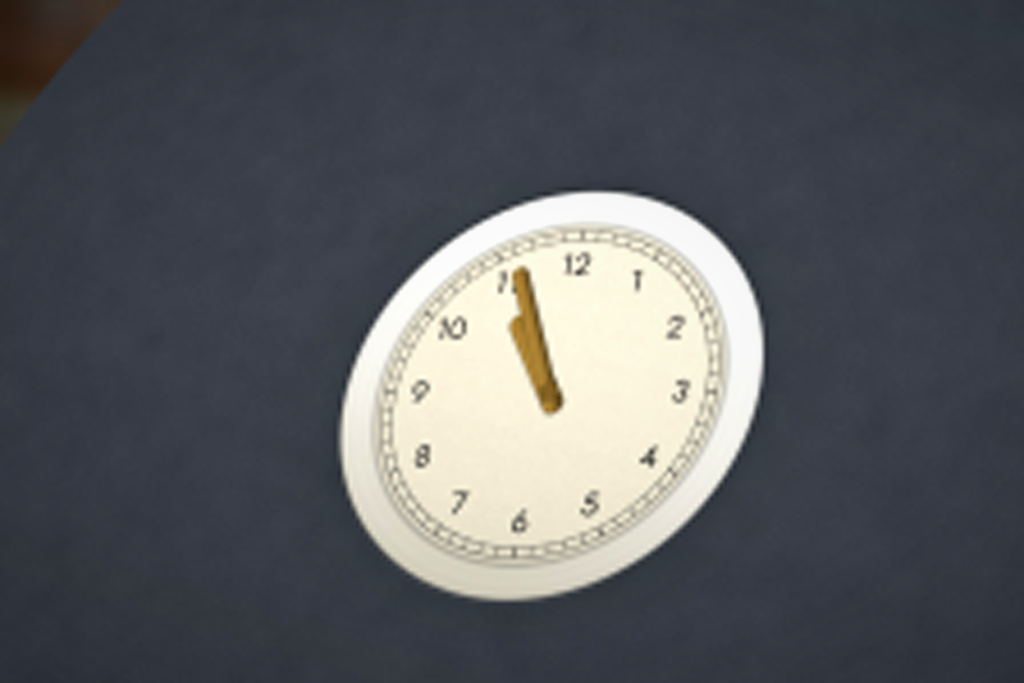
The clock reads 10,56
